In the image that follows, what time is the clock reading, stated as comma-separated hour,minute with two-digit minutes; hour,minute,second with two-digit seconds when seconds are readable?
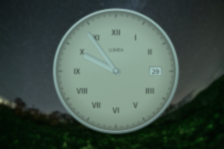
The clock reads 9,54
